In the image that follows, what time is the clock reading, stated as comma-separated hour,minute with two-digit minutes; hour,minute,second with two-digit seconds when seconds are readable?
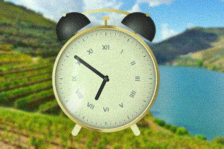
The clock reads 6,51
